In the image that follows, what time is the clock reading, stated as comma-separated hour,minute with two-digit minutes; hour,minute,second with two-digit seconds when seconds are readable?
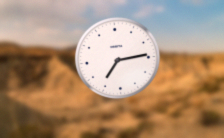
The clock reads 7,14
